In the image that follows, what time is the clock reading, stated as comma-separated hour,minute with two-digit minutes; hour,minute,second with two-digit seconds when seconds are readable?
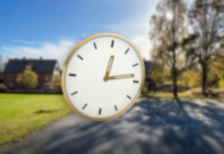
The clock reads 12,13
